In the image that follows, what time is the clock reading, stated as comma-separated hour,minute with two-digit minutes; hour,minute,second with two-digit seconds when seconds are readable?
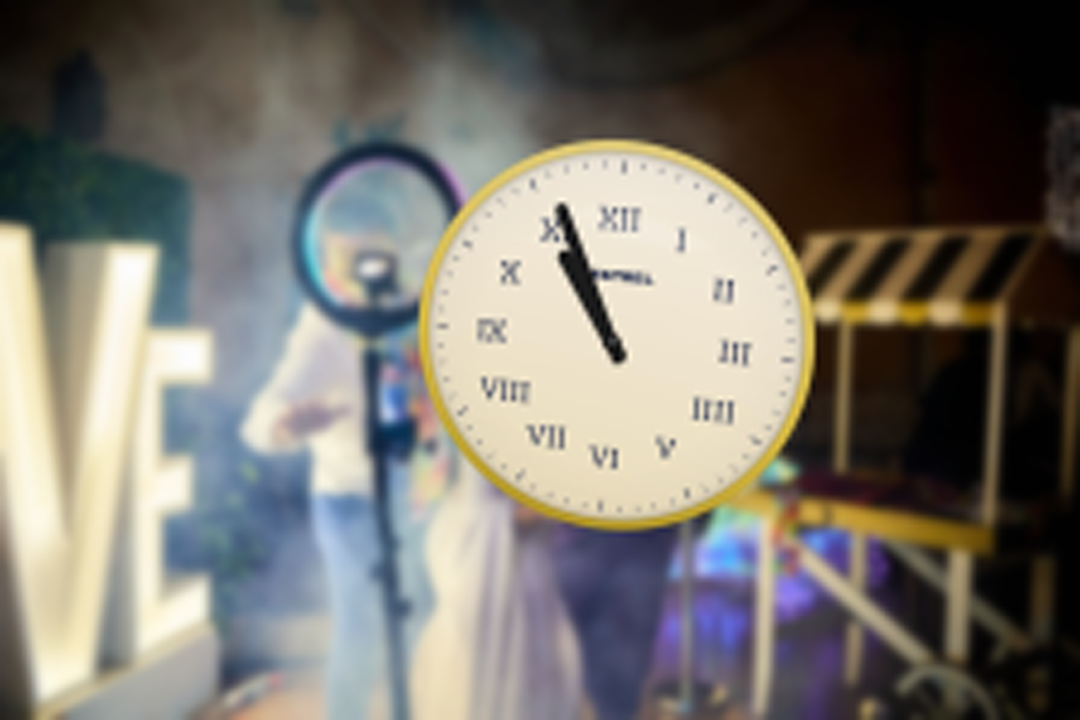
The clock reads 10,56
